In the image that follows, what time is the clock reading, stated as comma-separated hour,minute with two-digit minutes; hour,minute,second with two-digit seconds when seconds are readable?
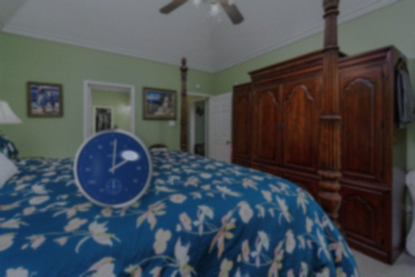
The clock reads 2,01
